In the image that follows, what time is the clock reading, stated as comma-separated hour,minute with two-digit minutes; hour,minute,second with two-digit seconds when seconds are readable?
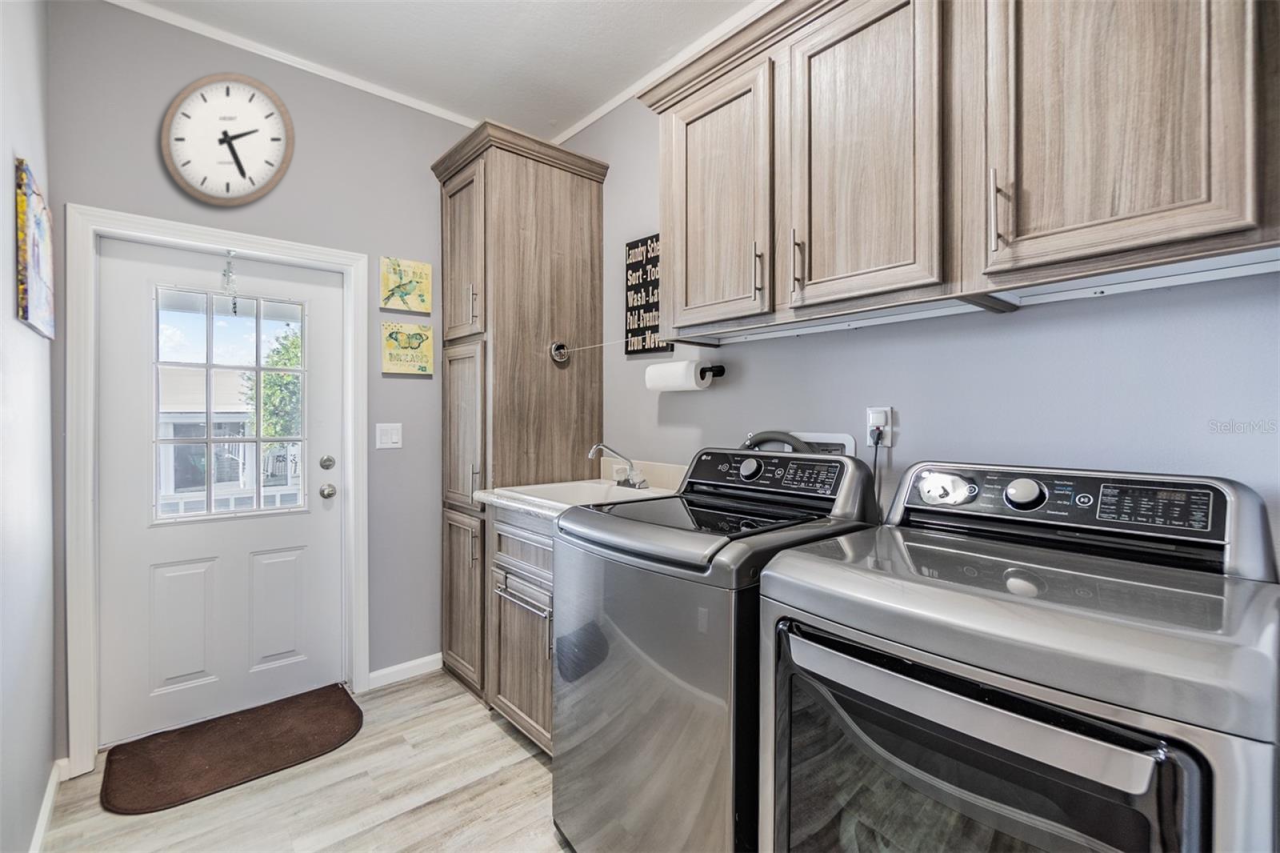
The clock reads 2,26
